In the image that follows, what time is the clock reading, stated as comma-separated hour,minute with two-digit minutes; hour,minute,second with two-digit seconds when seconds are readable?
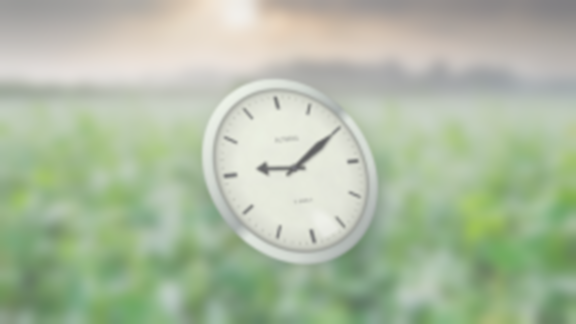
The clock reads 9,10
